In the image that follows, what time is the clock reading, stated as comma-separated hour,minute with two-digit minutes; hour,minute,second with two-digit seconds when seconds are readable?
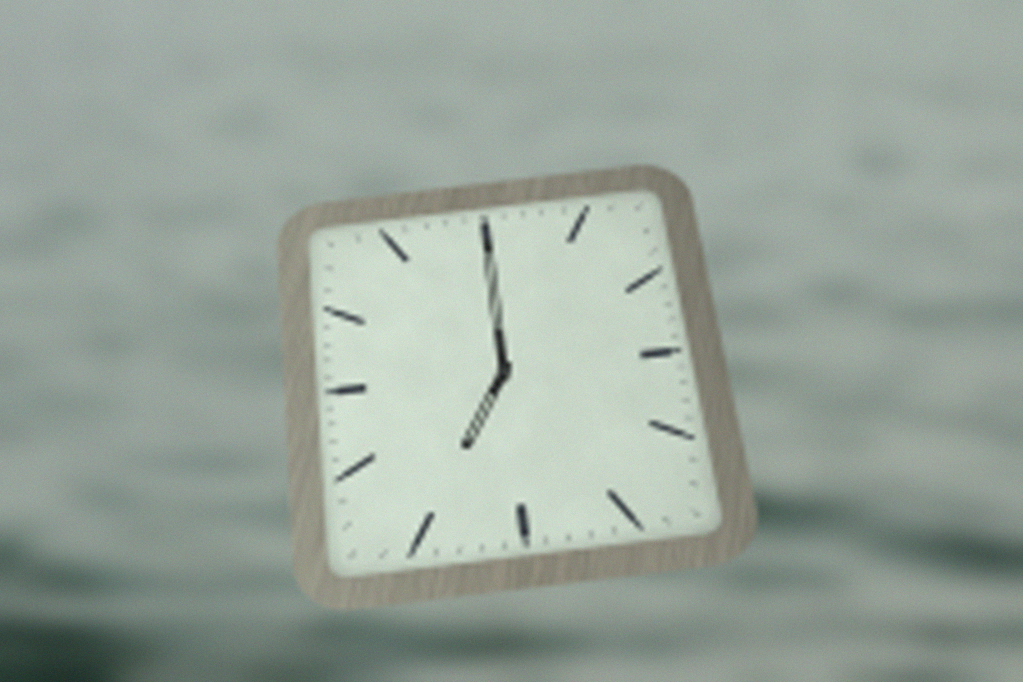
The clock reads 7,00
